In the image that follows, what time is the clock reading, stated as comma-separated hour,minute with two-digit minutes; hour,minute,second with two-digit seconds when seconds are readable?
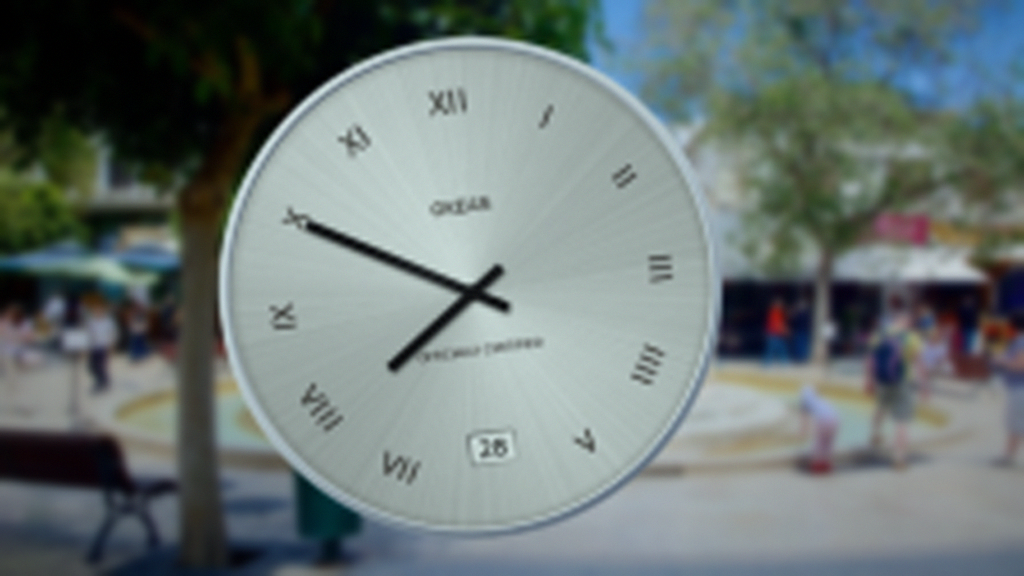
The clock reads 7,50
